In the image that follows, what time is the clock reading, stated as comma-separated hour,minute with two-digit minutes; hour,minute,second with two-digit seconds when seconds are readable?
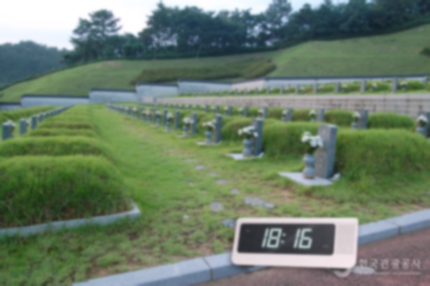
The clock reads 18,16
